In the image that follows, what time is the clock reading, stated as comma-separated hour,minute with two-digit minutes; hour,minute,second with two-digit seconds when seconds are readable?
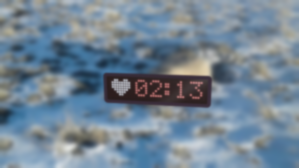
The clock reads 2,13
